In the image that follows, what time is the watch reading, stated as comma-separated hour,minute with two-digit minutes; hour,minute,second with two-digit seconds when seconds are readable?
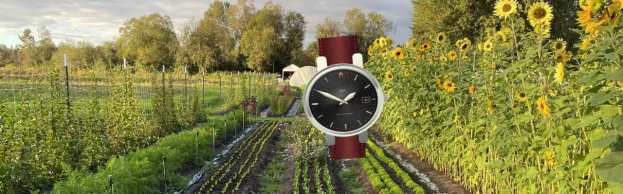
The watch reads 1,50
